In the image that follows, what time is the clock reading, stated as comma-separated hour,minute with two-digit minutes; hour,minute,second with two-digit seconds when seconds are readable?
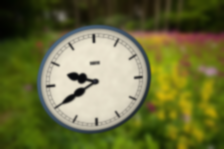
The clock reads 9,40
